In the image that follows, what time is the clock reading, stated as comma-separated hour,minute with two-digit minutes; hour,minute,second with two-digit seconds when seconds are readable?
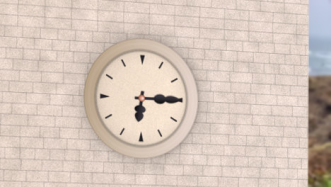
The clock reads 6,15
